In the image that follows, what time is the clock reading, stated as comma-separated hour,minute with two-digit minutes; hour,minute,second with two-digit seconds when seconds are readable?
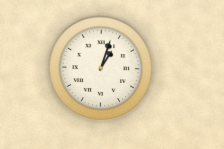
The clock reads 1,03
